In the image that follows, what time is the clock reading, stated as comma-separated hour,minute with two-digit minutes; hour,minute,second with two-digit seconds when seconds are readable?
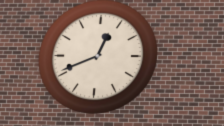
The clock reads 12,41
